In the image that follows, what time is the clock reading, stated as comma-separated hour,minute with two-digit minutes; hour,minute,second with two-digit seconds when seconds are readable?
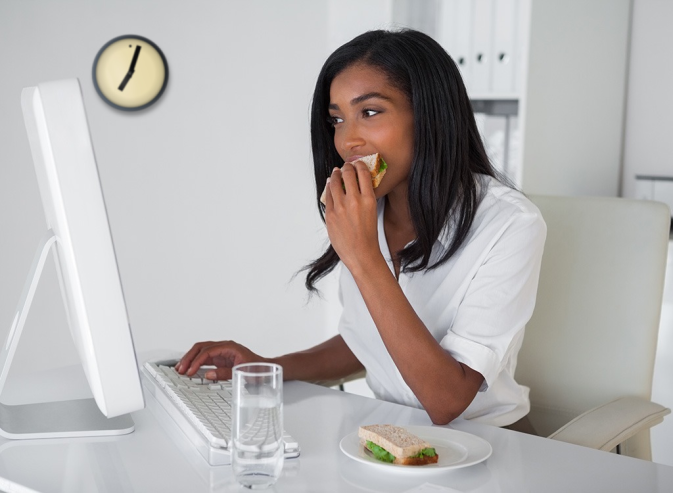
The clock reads 7,03
